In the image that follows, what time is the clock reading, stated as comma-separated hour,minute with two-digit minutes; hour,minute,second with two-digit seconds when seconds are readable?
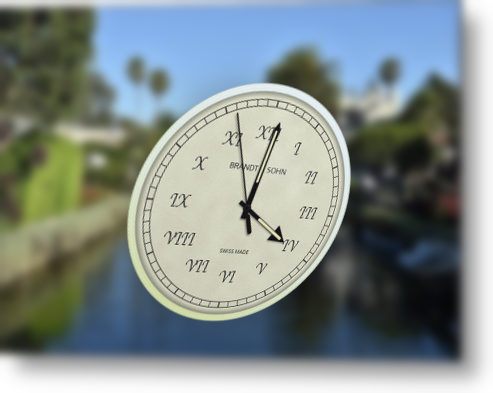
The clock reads 4,00,56
